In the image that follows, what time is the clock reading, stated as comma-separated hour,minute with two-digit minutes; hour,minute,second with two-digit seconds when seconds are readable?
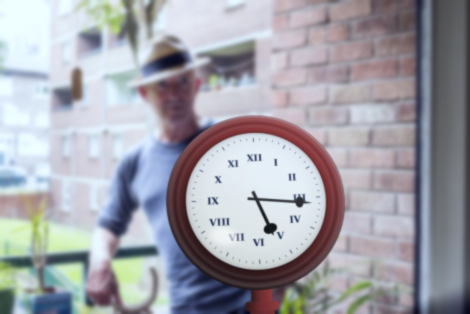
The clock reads 5,16
